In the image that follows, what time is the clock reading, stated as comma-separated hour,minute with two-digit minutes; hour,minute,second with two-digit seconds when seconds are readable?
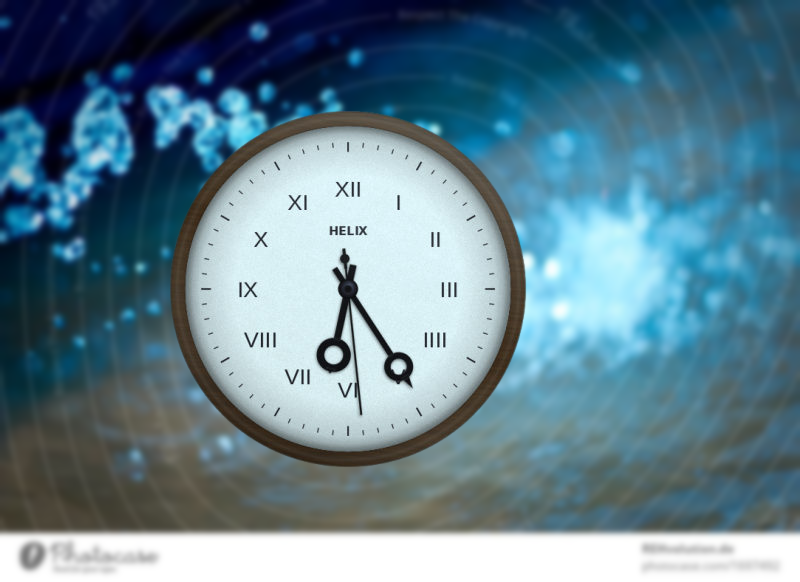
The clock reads 6,24,29
